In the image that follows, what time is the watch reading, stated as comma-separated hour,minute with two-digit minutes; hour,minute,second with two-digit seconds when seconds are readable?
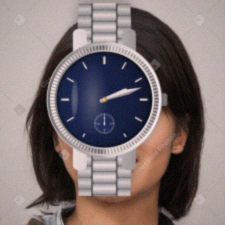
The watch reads 2,12
